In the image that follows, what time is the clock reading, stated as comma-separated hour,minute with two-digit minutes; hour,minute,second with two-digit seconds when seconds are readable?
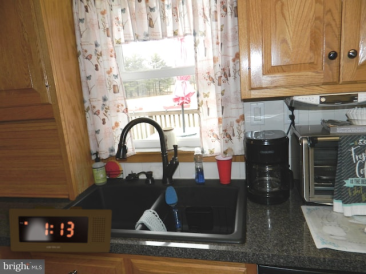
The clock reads 1,13
